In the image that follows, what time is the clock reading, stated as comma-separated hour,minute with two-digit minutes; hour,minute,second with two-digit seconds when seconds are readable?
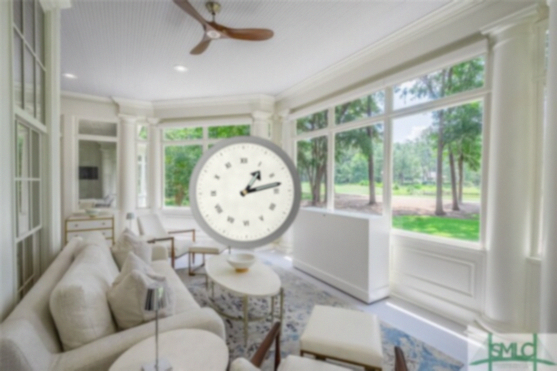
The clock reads 1,13
